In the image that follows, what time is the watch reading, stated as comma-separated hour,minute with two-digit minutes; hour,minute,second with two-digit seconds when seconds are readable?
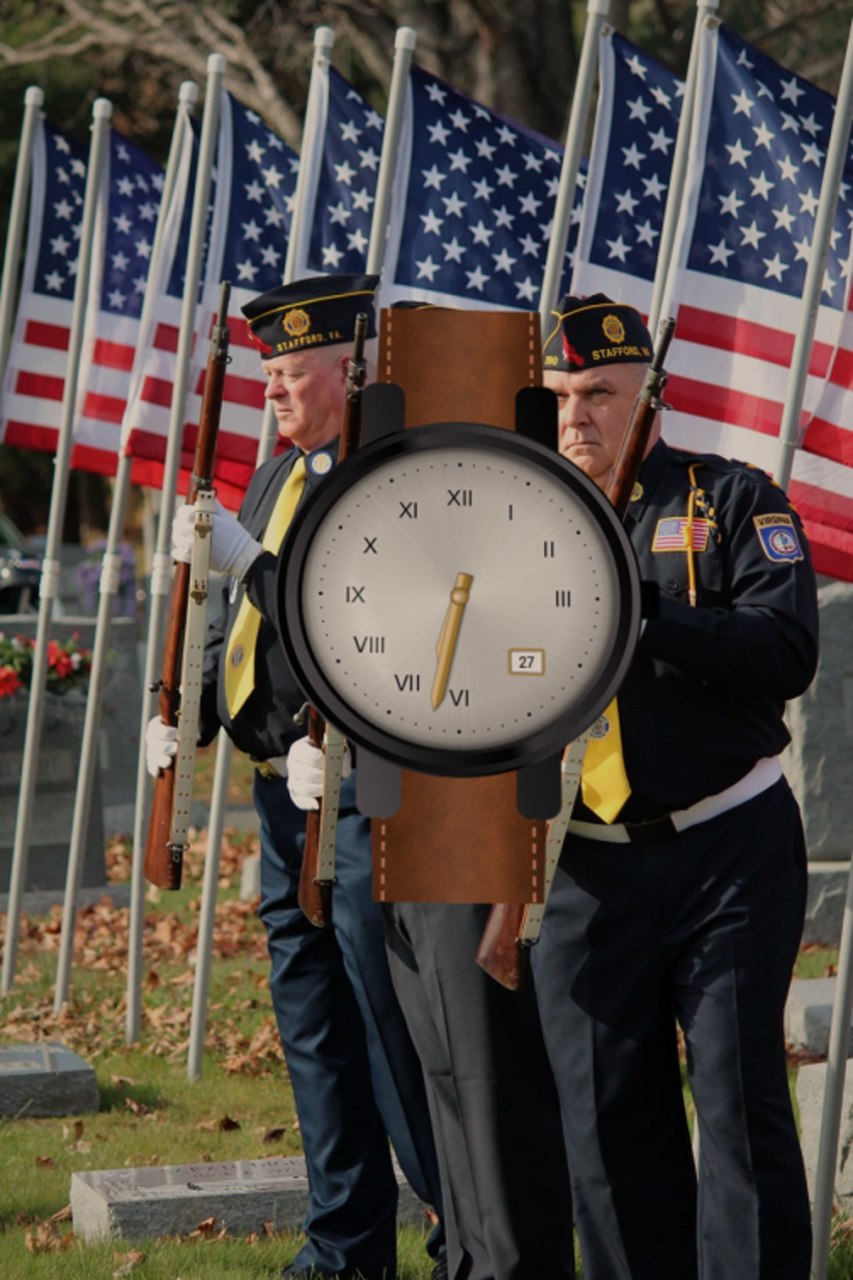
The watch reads 6,32
